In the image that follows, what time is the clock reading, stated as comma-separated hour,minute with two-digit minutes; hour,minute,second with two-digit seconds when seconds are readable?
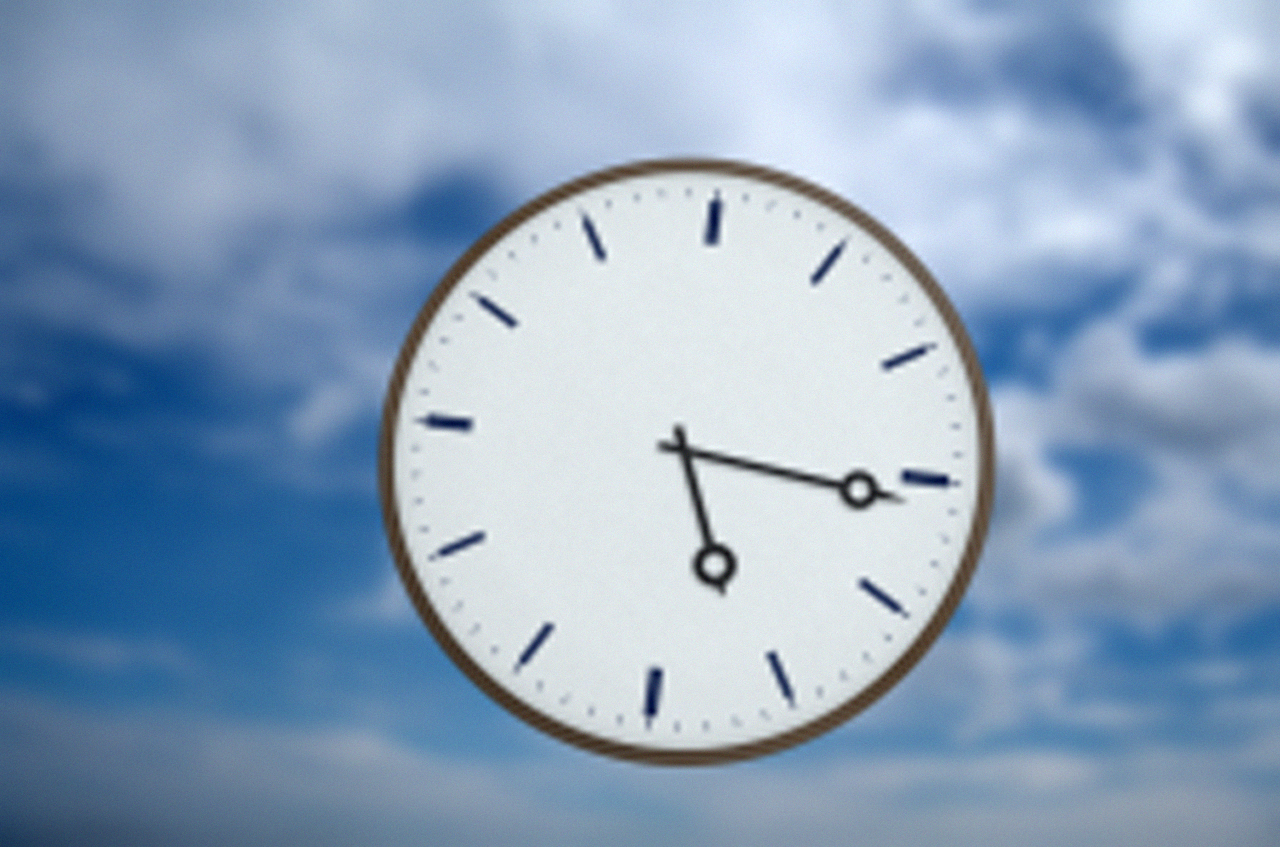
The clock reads 5,16
